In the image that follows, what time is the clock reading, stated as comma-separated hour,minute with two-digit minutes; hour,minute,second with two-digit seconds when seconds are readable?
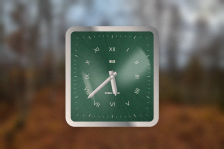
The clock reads 5,38
